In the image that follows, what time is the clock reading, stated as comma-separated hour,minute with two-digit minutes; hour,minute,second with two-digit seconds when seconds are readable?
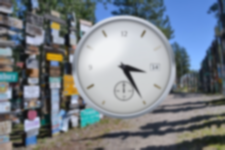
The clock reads 3,25
